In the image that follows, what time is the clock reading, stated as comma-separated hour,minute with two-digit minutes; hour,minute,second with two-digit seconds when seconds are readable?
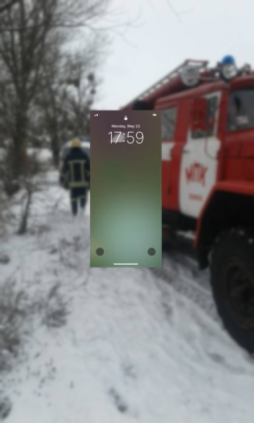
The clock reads 17,59
